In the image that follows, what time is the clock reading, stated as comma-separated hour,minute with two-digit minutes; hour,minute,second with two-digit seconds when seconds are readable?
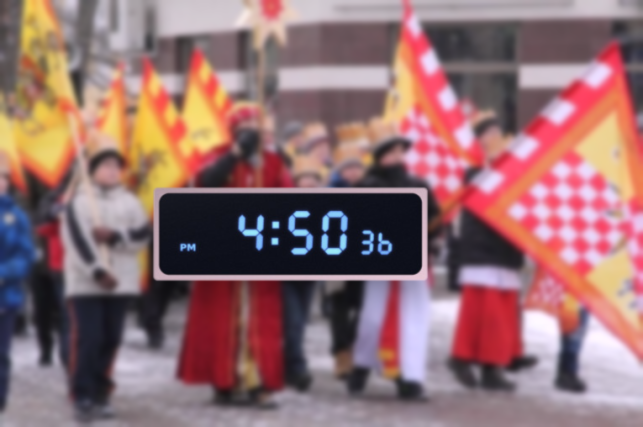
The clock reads 4,50,36
